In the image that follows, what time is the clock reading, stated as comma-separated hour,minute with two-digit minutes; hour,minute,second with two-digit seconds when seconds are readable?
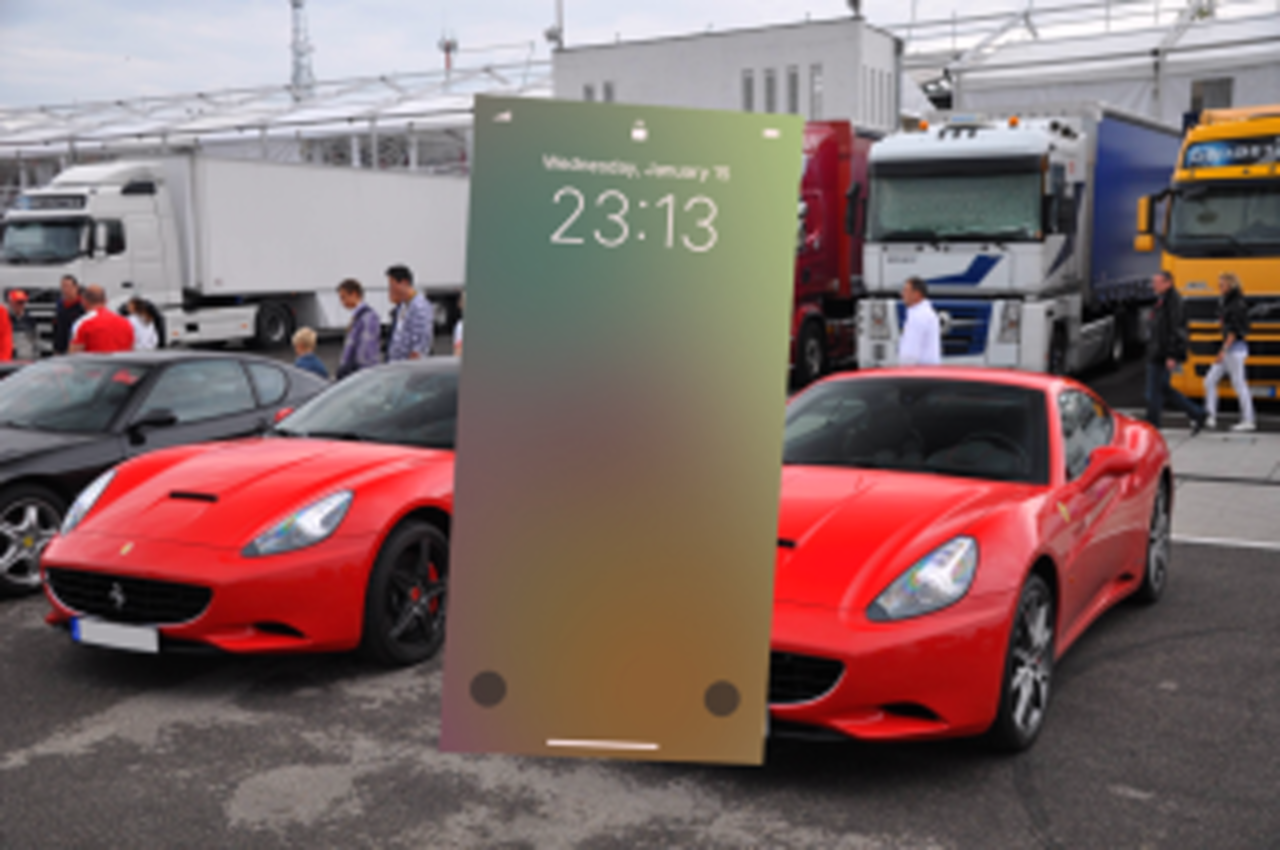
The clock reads 23,13
